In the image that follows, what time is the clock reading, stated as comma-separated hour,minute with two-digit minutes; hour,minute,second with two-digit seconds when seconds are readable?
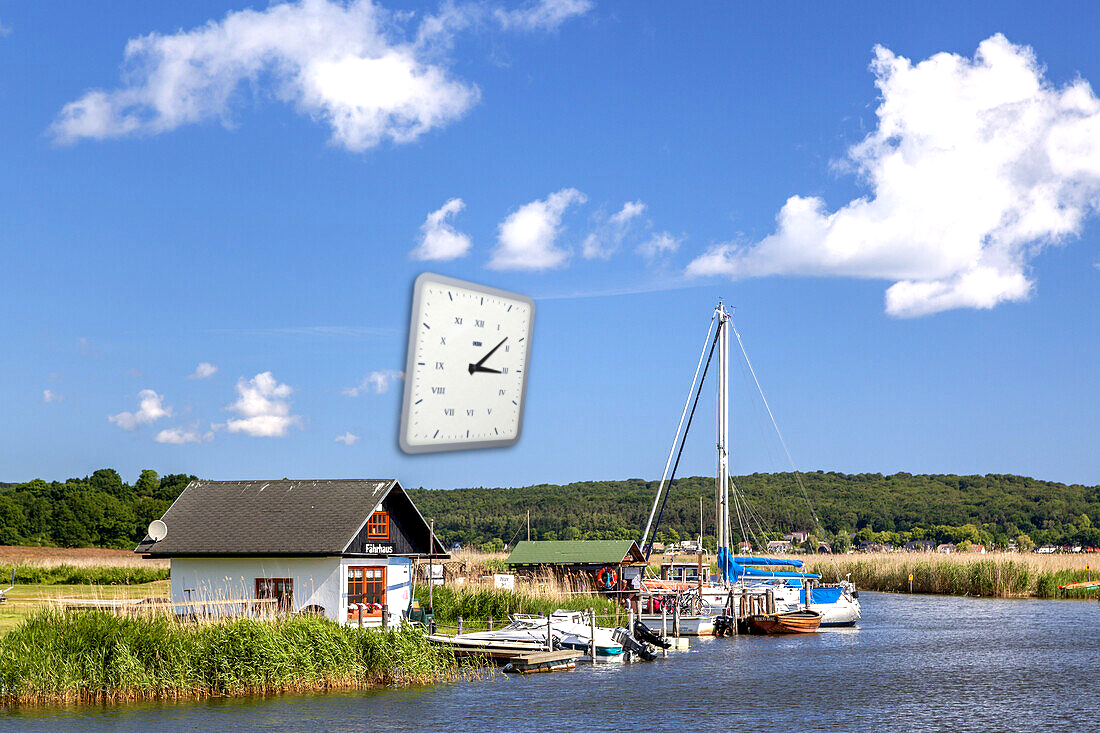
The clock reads 3,08
